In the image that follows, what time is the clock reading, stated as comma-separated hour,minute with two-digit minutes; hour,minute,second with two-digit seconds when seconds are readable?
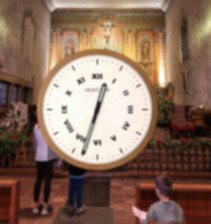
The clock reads 12,33
